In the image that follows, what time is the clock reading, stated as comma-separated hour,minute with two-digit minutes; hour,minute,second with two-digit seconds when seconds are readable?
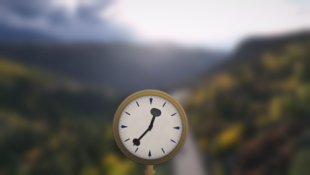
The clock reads 12,37
